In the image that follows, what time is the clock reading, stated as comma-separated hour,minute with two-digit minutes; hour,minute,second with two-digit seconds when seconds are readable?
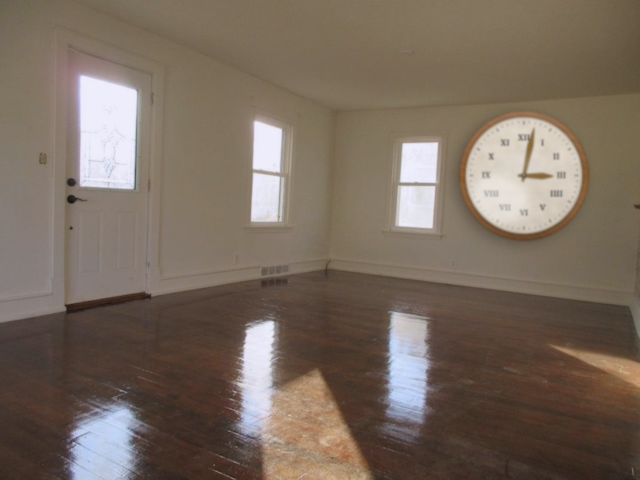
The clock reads 3,02
